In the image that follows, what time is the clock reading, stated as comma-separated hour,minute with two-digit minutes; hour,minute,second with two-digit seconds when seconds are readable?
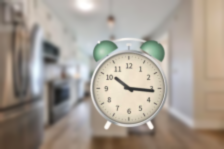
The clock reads 10,16
